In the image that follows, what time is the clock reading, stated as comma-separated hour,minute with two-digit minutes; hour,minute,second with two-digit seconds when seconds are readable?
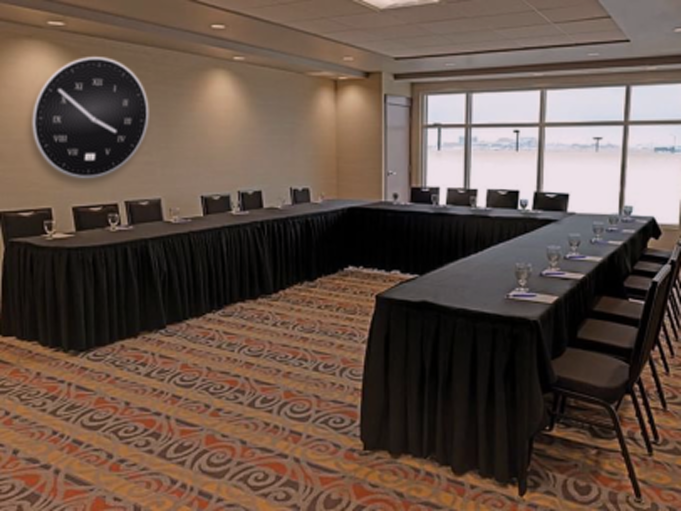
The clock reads 3,51
